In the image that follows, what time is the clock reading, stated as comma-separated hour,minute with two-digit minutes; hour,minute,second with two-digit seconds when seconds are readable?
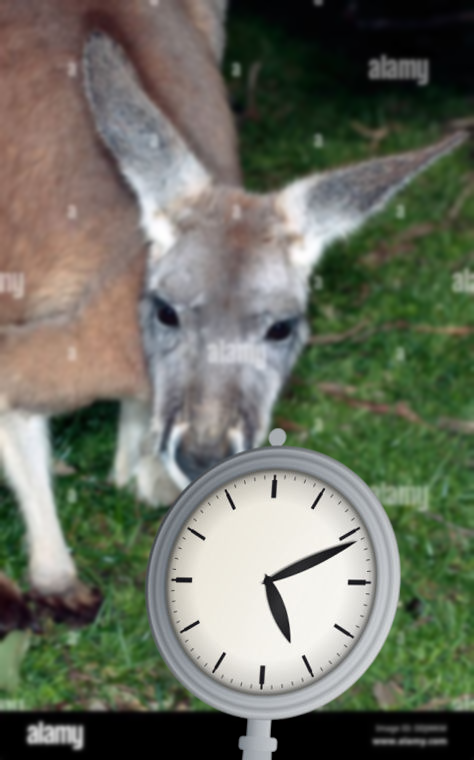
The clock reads 5,11
